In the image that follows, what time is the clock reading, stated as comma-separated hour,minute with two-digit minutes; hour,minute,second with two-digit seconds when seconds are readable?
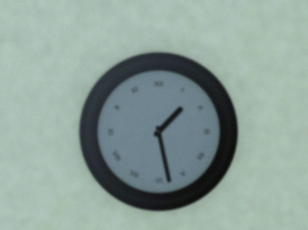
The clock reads 1,28
